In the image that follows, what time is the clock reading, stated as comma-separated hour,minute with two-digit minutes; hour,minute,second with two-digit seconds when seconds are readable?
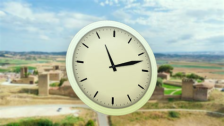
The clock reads 11,12
